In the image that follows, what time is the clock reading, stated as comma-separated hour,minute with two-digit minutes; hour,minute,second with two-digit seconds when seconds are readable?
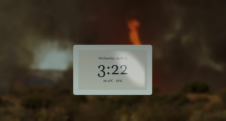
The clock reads 3,22
